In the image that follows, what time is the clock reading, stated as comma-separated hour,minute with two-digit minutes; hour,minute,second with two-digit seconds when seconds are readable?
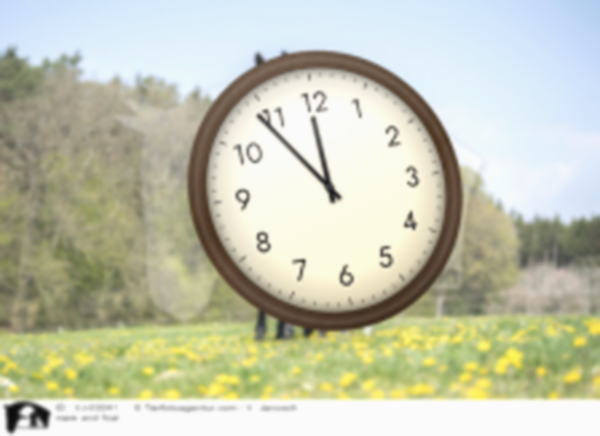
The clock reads 11,54
